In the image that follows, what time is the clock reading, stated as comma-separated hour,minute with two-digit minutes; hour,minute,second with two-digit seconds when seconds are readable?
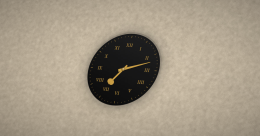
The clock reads 7,12
